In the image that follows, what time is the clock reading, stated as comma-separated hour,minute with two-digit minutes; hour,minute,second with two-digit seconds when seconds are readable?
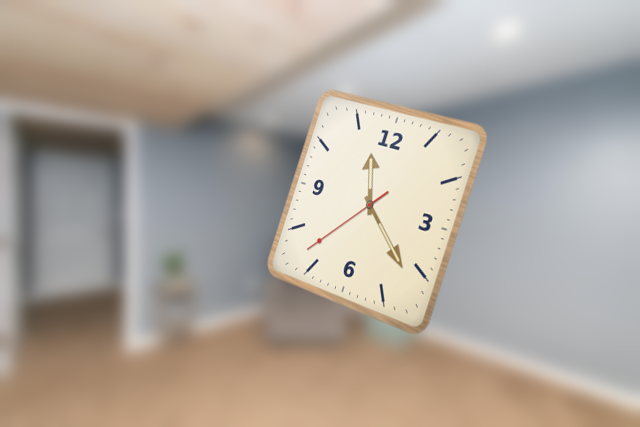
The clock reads 11,21,37
